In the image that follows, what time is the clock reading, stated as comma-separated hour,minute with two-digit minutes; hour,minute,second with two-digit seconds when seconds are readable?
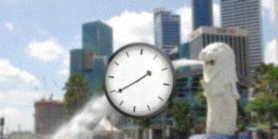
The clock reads 1,39
